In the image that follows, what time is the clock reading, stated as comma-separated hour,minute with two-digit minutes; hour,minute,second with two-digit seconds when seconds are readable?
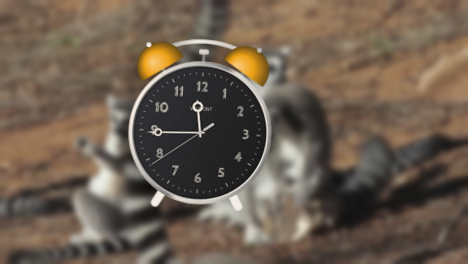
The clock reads 11,44,39
